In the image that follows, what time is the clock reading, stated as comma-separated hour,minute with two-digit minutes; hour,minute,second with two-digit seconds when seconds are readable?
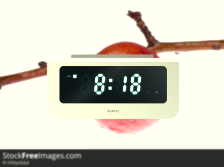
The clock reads 8,18
